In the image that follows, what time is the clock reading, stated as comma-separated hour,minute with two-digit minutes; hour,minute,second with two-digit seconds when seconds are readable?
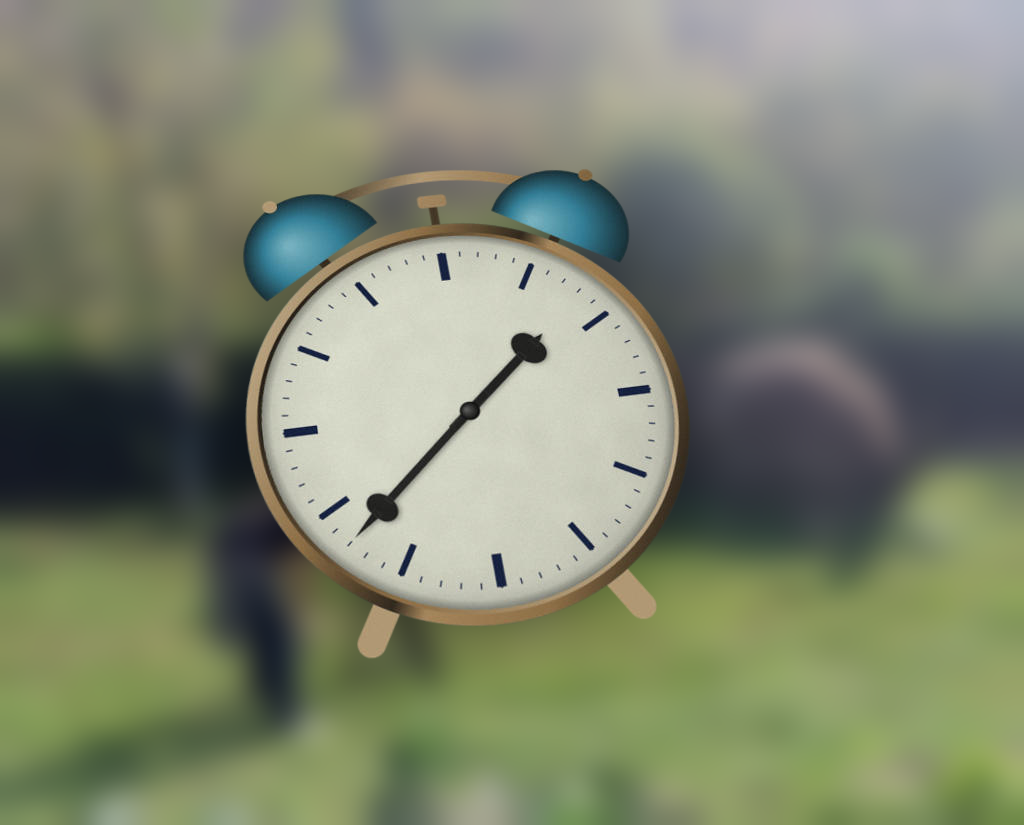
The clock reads 1,38
